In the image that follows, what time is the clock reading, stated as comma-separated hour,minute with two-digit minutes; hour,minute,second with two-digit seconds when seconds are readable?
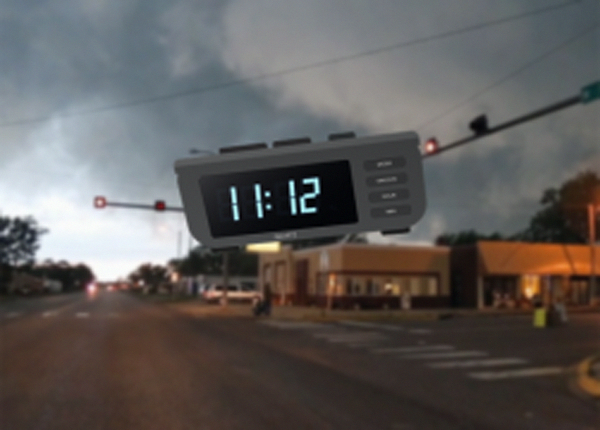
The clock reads 11,12
